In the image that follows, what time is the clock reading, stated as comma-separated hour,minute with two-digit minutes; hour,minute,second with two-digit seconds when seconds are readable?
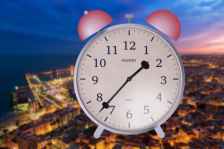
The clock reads 1,37
